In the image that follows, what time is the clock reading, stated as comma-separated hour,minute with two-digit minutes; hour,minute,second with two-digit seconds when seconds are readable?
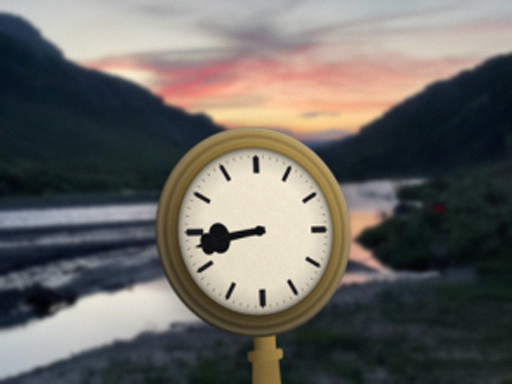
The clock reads 8,43
